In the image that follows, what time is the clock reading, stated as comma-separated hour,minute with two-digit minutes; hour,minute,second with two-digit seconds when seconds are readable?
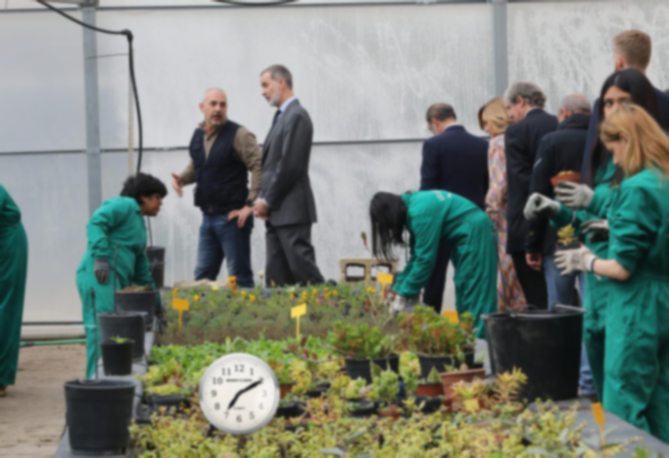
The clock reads 7,10
